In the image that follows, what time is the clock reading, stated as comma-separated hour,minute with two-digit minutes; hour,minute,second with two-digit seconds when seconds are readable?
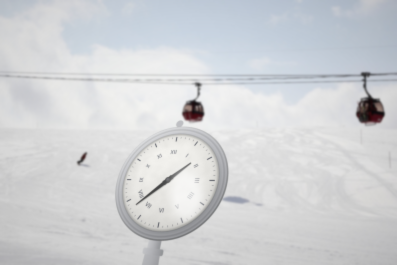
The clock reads 1,38
